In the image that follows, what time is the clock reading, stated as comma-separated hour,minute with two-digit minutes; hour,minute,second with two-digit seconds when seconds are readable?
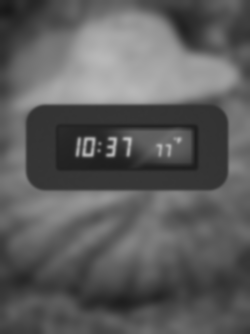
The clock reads 10,37
